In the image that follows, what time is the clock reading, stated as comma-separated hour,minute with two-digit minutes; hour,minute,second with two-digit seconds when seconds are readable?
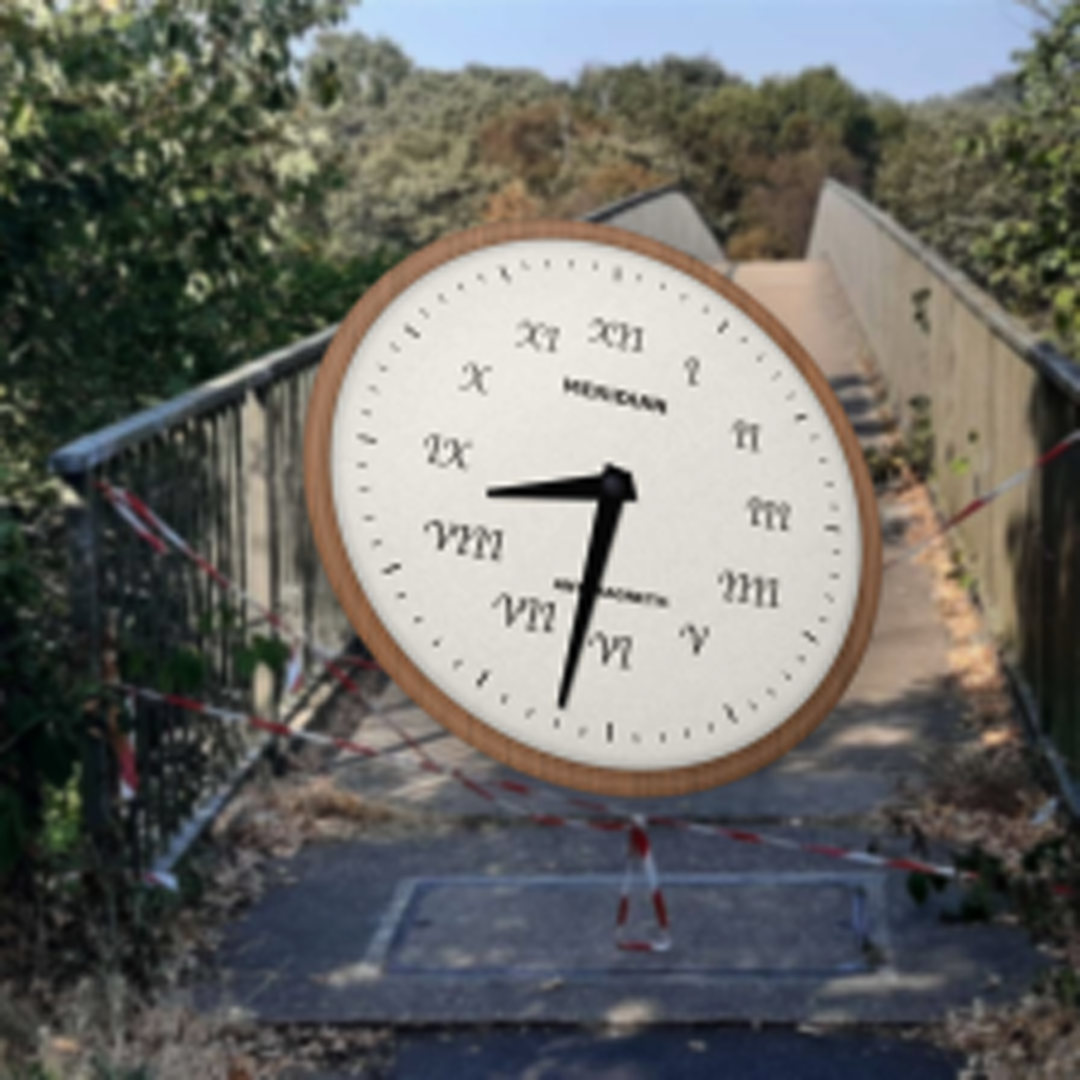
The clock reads 8,32
